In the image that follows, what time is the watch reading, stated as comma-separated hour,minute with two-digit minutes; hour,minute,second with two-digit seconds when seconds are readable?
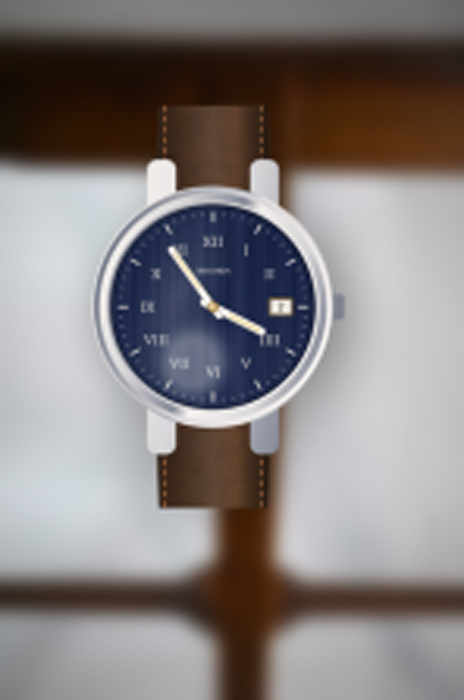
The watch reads 3,54
